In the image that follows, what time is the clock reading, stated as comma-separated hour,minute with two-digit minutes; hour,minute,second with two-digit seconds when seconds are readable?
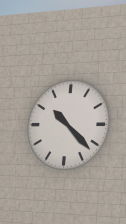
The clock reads 10,22
